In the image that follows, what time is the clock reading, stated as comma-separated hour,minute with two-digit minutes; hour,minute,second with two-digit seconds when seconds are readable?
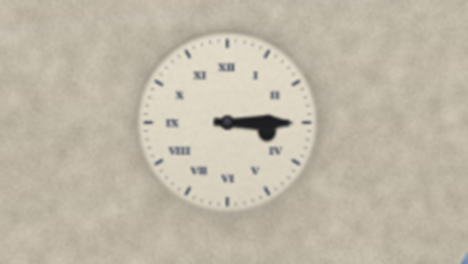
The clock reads 3,15
